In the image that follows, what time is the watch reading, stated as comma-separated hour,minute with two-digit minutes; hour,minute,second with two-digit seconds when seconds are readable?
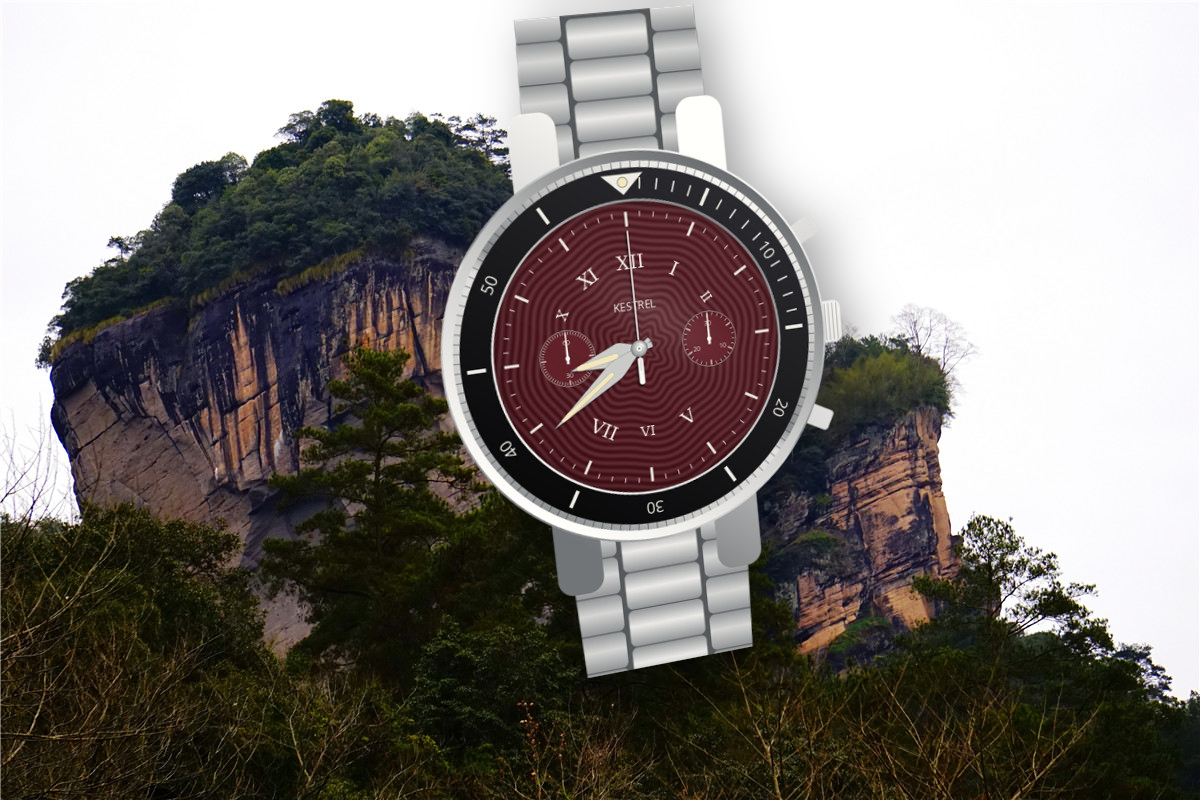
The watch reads 8,39
